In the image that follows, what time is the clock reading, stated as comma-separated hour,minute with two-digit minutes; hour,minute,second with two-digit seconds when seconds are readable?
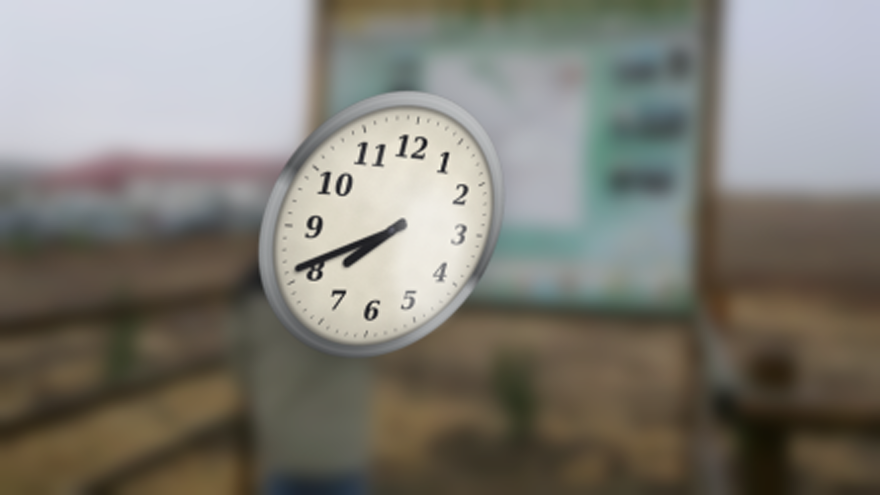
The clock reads 7,41
